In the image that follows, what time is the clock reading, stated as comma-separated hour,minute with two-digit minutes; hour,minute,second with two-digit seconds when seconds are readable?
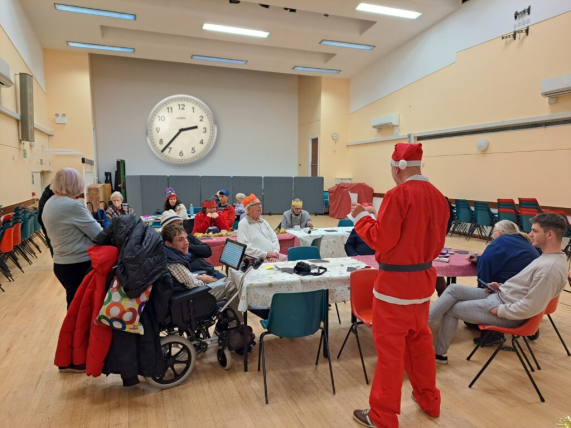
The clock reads 2,37
